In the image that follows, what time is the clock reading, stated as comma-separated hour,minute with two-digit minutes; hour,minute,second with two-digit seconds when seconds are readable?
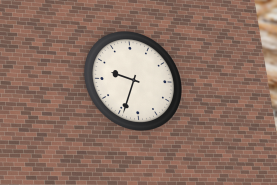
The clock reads 9,34
